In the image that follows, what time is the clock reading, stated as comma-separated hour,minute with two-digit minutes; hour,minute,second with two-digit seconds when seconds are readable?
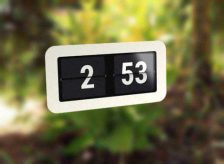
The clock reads 2,53
